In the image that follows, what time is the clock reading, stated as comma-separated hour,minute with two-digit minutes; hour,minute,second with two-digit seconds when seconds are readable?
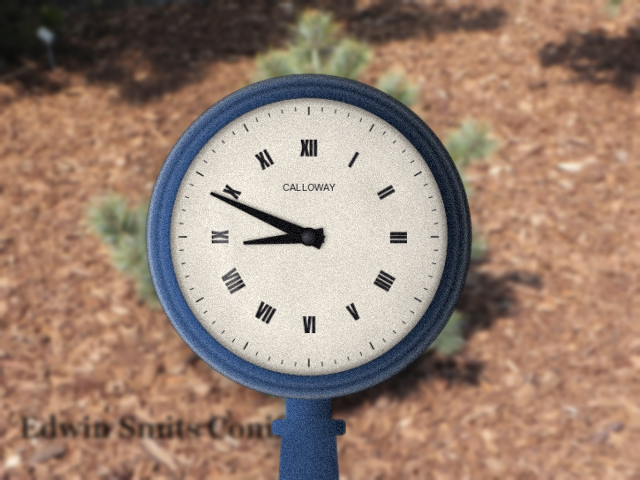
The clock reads 8,49
